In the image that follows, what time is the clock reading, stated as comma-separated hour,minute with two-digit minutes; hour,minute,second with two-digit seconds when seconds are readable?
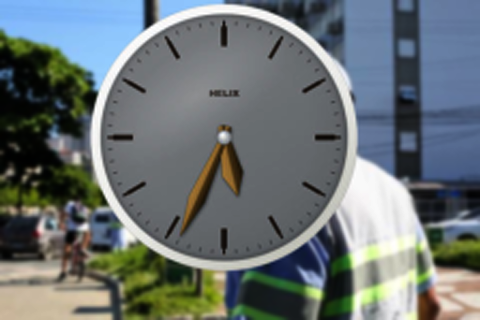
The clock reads 5,34
